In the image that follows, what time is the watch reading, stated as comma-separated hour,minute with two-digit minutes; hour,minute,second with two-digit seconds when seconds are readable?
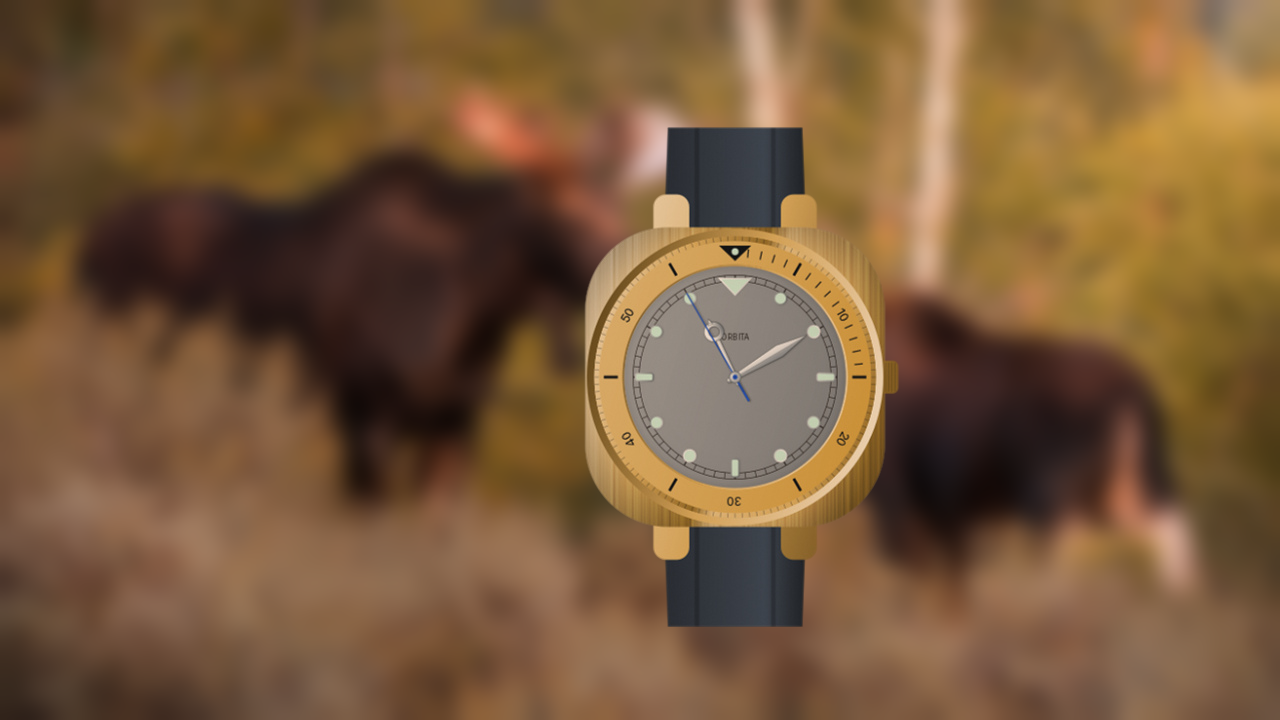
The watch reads 11,09,55
